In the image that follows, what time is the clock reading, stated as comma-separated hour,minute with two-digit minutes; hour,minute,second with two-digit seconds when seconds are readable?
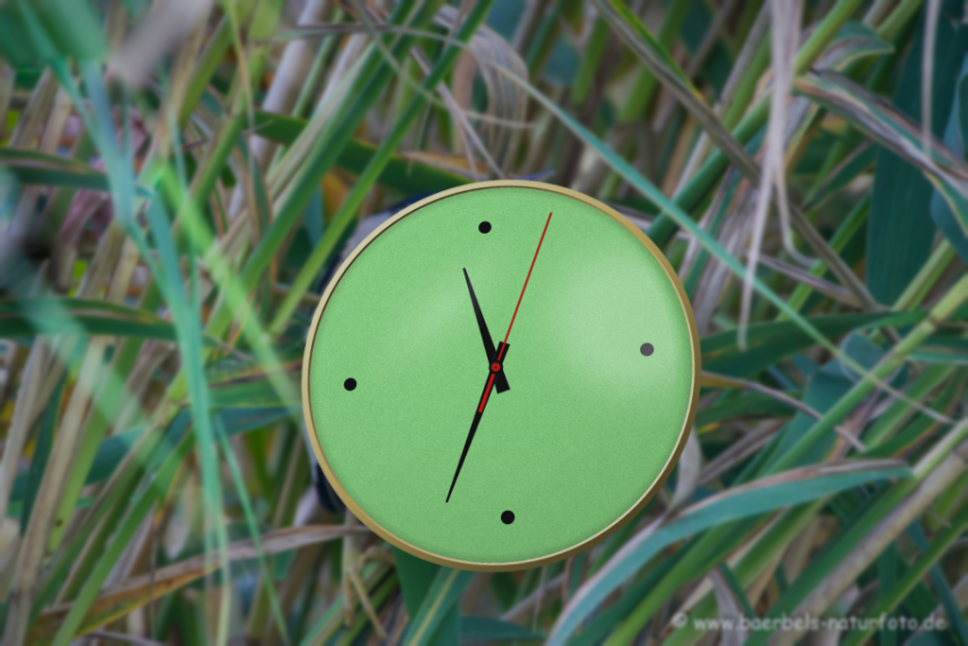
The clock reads 11,34,04
